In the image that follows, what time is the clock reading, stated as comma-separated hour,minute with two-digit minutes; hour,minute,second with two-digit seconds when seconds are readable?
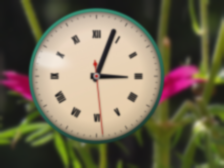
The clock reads 3,03,29
